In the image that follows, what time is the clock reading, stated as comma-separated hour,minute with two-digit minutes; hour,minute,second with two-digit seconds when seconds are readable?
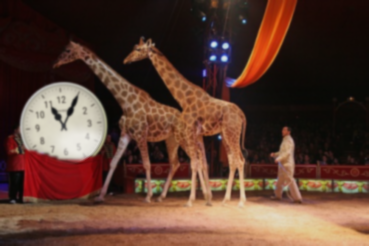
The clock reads 11,05
